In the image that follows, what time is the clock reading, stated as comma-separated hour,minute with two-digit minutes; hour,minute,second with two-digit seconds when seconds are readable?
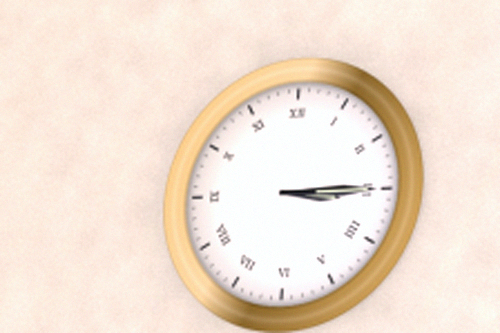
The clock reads 3,15
